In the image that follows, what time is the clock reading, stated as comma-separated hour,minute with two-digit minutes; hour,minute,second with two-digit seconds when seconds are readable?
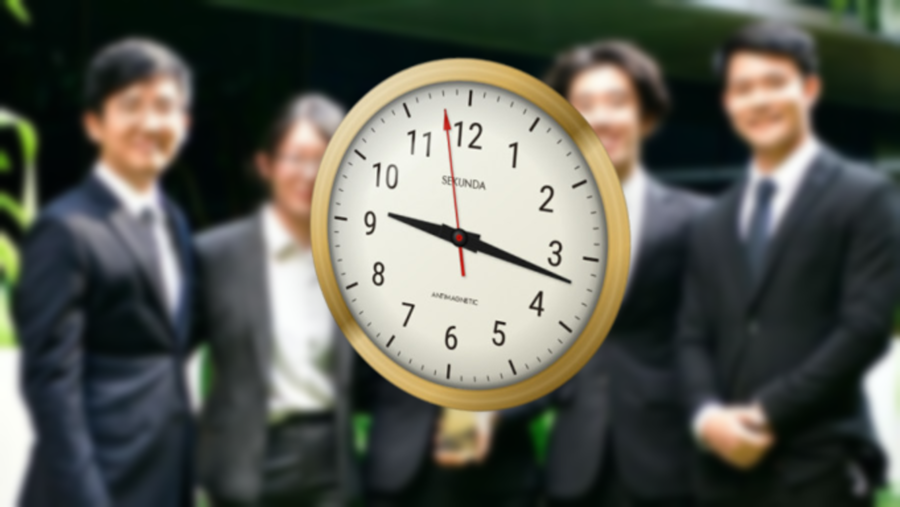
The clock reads 9,16,58
